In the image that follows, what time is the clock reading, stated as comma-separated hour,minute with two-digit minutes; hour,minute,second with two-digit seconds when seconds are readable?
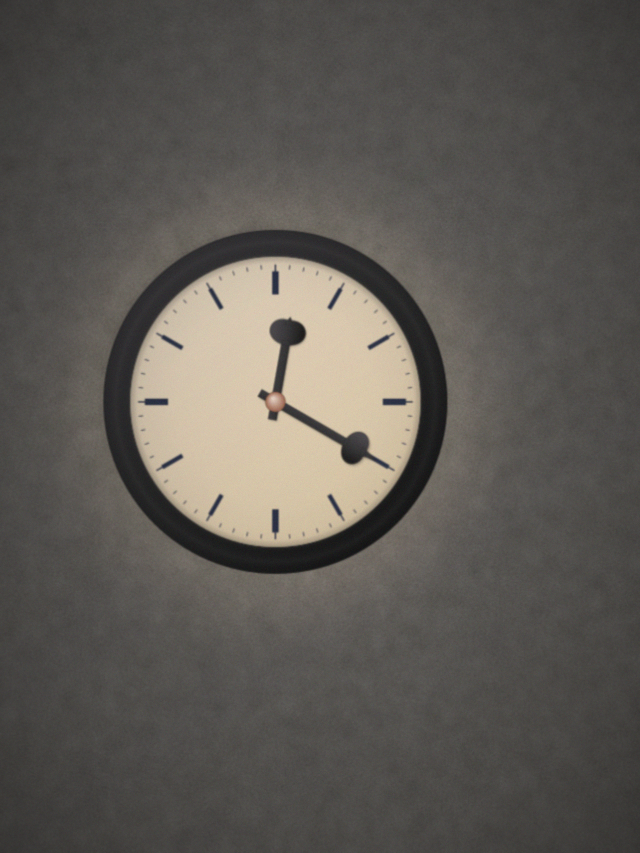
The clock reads 12,20
